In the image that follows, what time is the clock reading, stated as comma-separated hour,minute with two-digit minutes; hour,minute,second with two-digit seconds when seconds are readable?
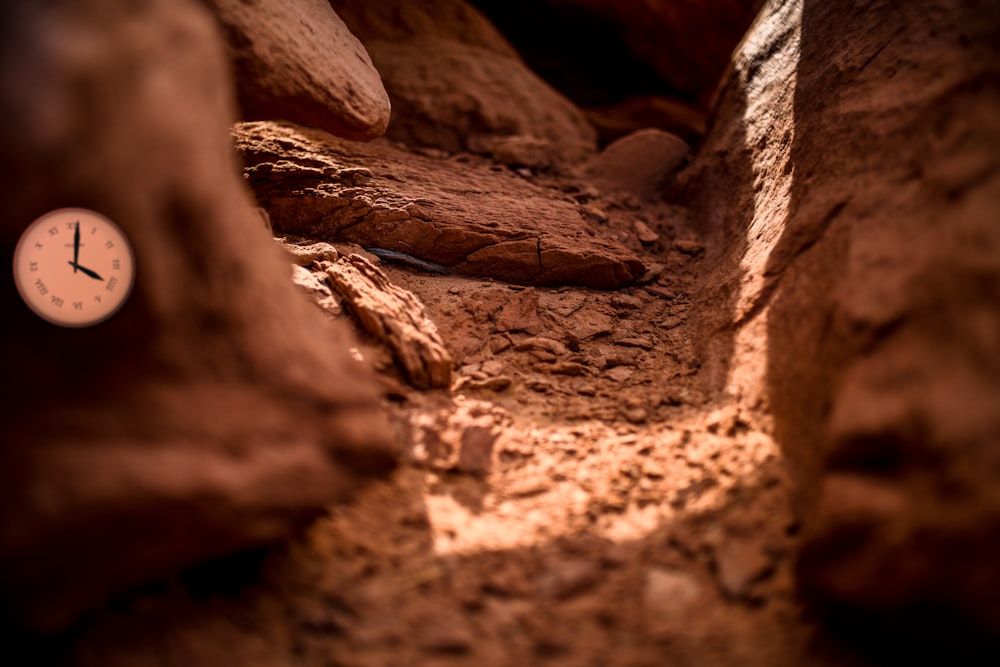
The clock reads 4,01
